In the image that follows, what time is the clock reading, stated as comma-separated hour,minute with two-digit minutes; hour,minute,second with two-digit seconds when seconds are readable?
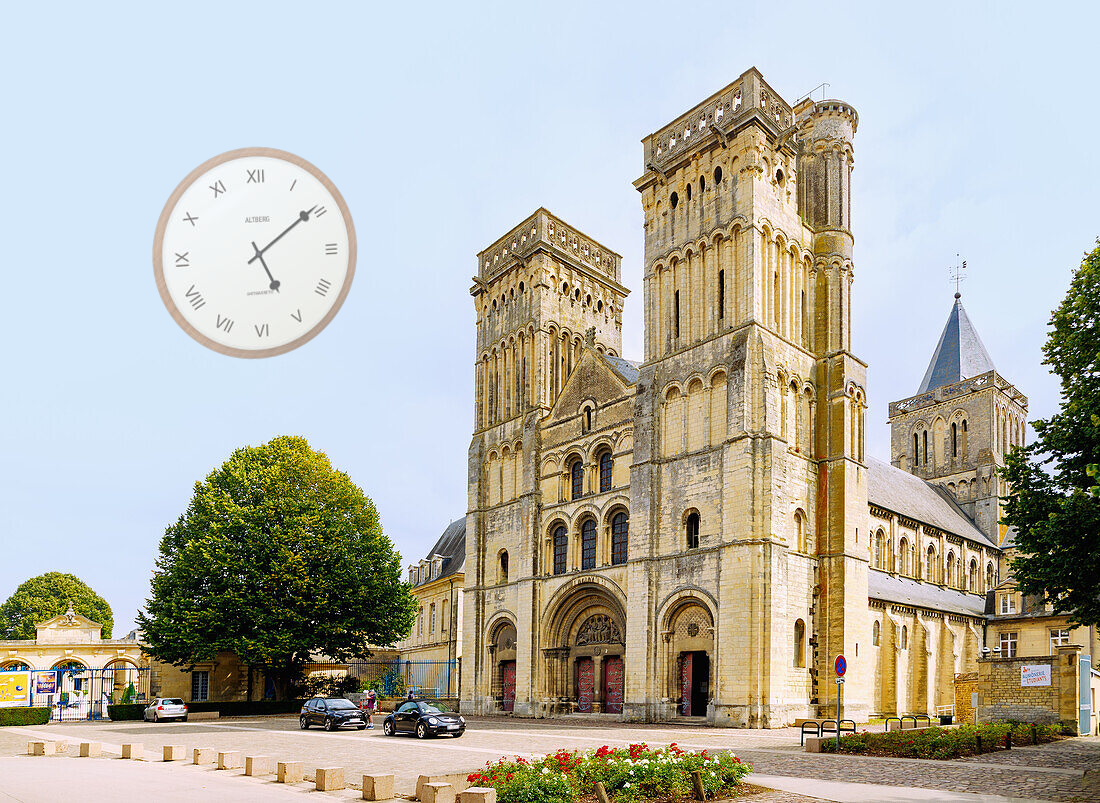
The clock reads 5,09
